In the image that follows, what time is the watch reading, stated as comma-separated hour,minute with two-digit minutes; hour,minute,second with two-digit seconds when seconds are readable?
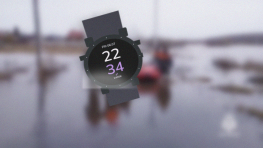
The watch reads 22,34
